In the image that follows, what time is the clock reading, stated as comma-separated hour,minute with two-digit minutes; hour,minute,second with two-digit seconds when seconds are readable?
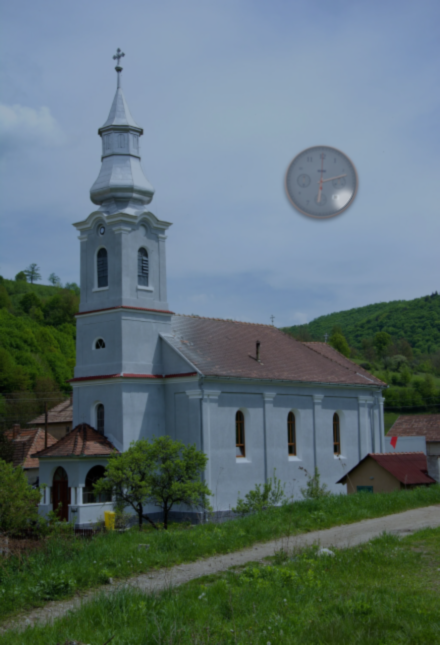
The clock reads 6,12
